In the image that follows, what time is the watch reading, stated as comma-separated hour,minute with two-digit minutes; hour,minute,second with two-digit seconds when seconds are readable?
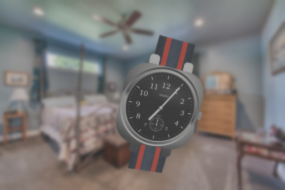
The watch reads 7,05
